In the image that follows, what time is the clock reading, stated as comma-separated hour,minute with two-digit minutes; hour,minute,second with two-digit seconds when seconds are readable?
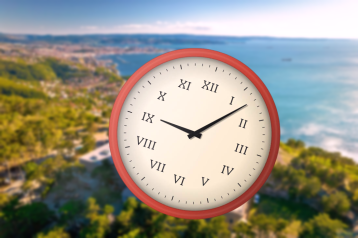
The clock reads 9,07
